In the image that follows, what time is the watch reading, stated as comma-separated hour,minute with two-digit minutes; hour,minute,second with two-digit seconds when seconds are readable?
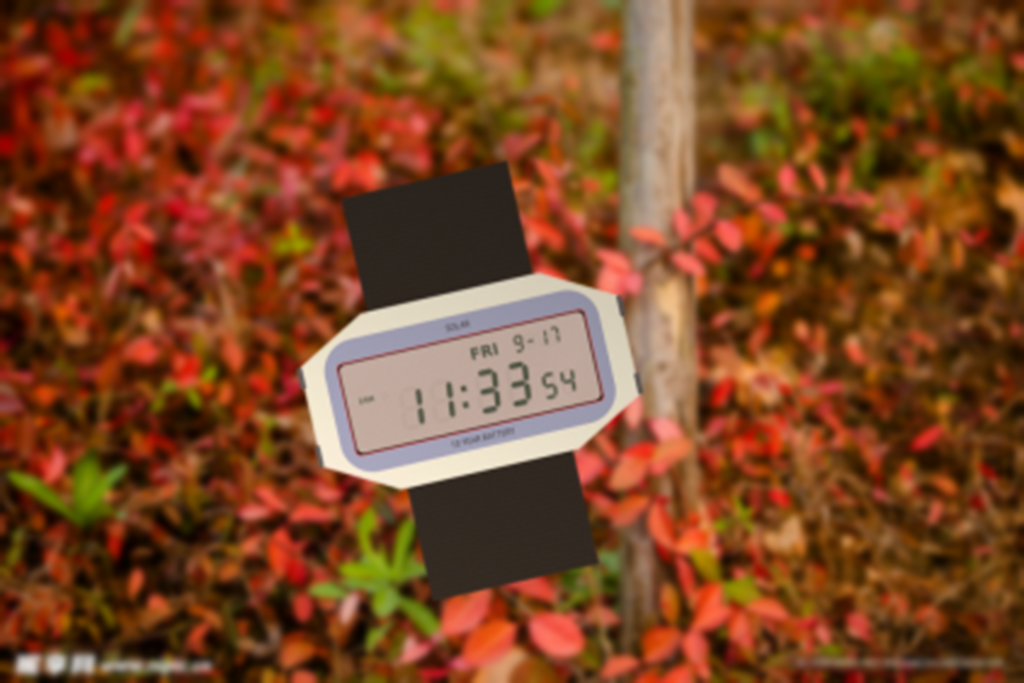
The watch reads 11,33,54
